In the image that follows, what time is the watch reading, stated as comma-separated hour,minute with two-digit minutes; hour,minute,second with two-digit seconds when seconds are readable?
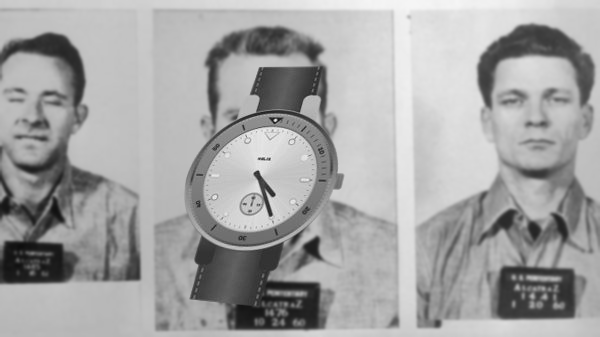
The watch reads 4,25
